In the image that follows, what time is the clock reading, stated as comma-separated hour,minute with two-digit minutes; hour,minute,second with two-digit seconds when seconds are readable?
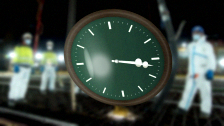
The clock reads 3,17
